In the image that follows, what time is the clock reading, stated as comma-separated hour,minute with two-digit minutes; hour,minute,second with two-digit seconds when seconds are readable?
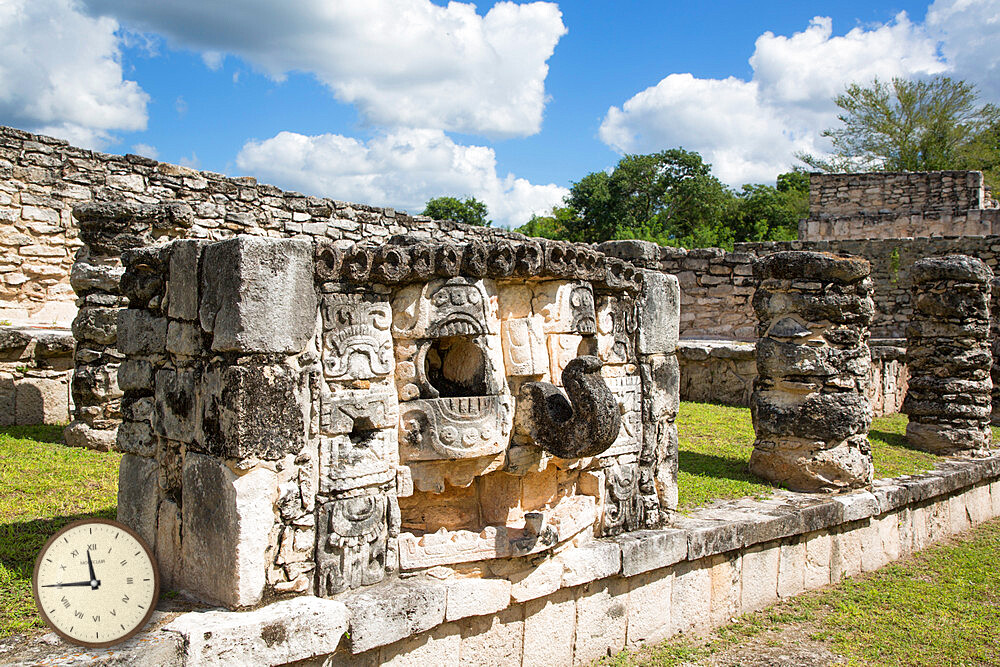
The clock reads 11,45
